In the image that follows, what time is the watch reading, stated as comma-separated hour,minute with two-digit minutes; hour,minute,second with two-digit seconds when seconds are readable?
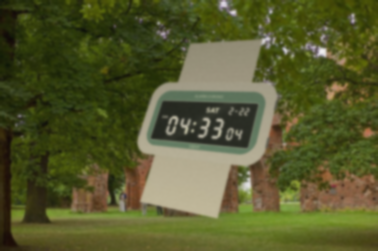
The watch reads 4,33
